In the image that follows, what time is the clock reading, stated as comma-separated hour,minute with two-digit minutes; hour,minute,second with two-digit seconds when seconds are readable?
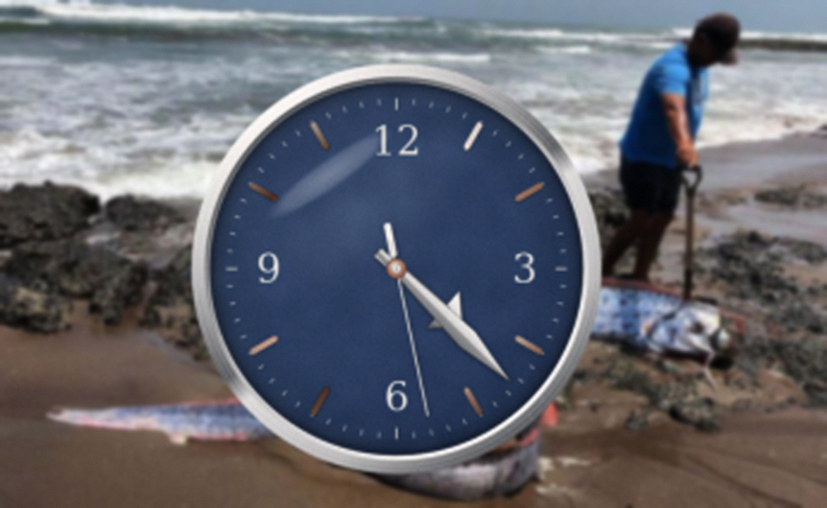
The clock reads 4,22,28
